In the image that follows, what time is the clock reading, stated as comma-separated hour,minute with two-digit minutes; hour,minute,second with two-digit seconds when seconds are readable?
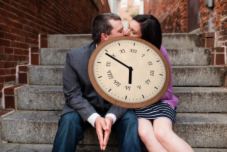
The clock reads 5,49
